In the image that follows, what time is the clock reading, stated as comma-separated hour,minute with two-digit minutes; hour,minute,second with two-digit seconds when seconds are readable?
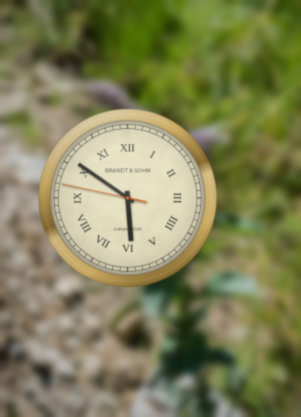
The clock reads 5,50,47
